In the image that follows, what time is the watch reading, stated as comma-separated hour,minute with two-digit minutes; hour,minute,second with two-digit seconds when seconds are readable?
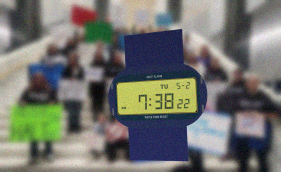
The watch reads 7,38,22
